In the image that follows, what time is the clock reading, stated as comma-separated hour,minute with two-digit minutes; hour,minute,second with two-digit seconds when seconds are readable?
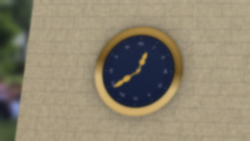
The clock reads 12,39
